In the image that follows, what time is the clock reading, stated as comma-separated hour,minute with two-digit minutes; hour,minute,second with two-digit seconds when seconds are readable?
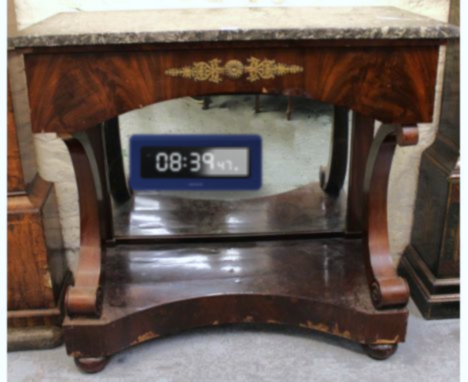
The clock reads 8,39
